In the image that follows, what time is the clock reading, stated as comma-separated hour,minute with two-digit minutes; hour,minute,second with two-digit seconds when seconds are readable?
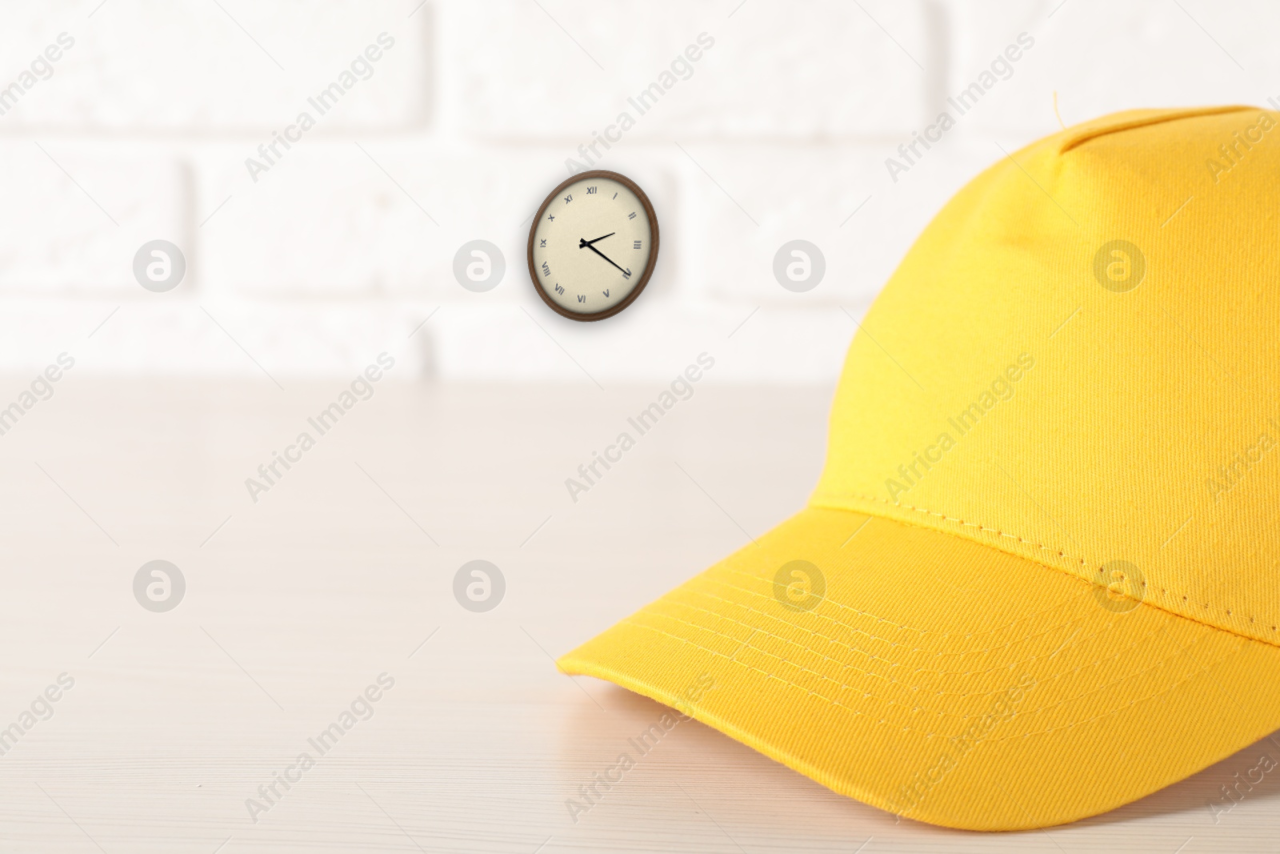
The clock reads 2,20
